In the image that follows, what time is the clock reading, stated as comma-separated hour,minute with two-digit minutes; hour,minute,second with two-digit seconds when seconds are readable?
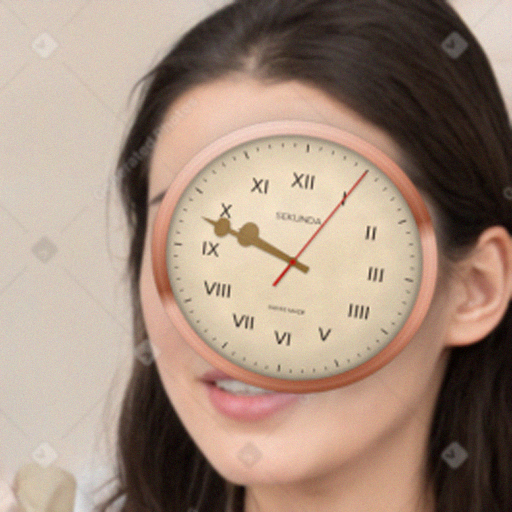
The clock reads 9,48,05
